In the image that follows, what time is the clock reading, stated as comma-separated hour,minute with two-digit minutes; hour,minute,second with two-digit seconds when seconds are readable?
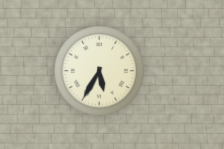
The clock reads 5,35
